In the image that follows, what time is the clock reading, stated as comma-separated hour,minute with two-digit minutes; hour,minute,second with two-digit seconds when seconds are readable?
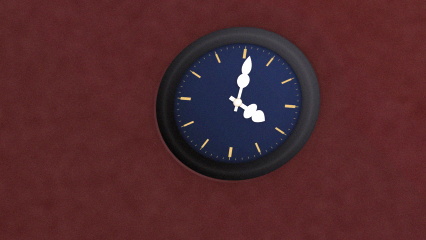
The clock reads 4,01
